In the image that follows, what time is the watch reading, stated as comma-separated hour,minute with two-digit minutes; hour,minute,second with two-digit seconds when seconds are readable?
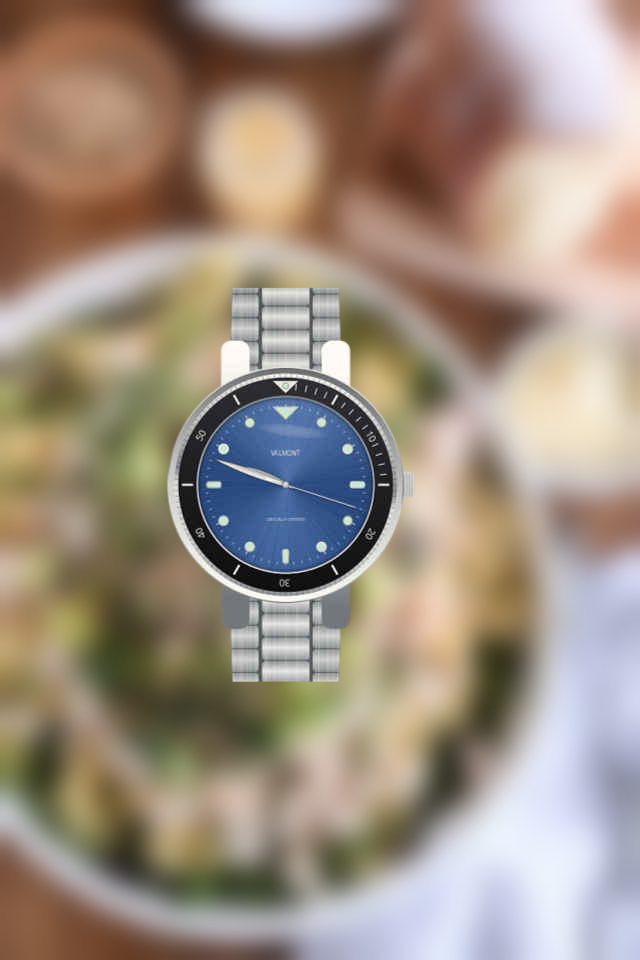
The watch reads 9,48,18
